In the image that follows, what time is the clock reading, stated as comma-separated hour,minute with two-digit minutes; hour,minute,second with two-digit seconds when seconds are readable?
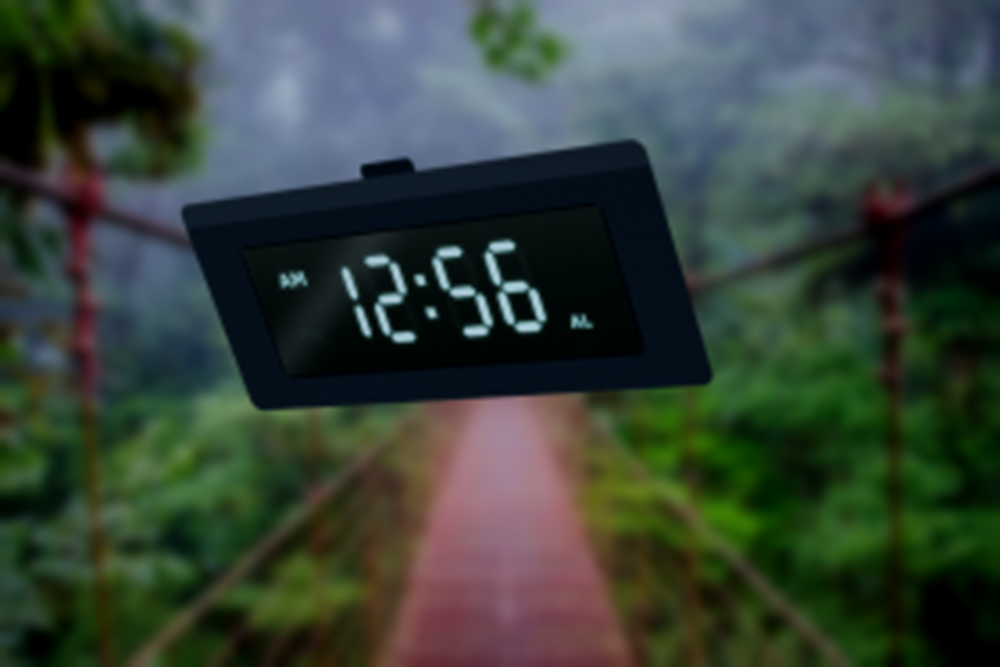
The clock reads 12,56
